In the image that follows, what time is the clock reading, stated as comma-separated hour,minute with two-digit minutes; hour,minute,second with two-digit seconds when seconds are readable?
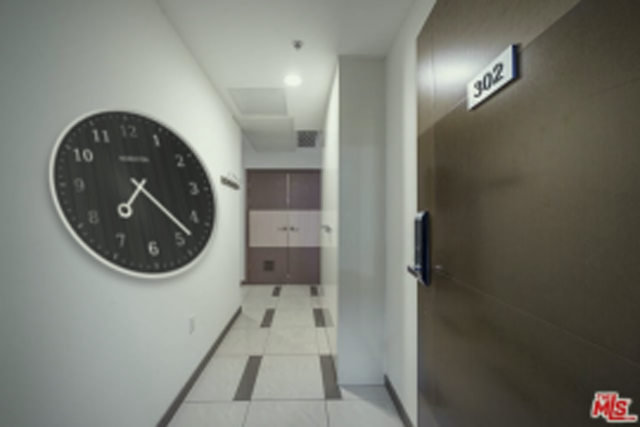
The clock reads 7,23
